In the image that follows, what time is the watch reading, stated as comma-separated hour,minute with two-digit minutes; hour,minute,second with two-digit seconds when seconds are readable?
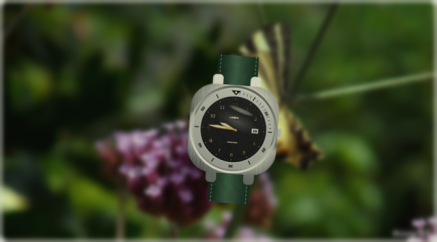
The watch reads 9,46
